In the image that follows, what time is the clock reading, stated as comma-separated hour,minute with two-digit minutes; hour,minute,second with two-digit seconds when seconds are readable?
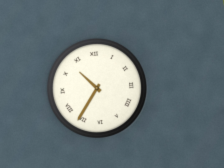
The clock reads 10,36
